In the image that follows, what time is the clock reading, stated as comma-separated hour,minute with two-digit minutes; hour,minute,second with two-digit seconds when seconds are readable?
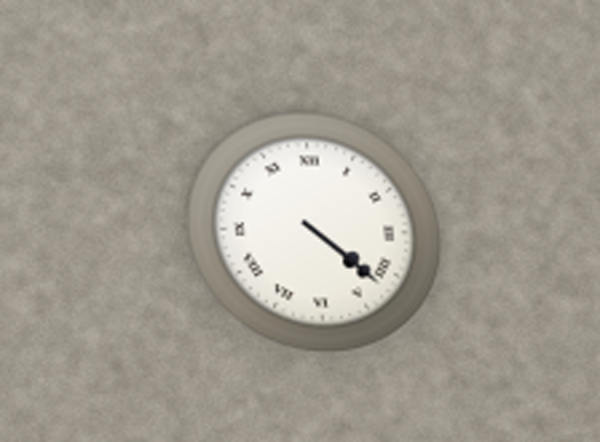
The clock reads 4,22
